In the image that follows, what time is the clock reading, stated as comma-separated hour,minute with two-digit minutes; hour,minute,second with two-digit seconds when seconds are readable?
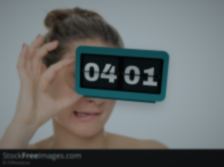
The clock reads 4,01
